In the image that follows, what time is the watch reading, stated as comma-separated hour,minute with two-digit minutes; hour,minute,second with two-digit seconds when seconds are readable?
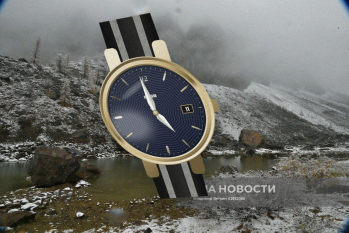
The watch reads 4,59
